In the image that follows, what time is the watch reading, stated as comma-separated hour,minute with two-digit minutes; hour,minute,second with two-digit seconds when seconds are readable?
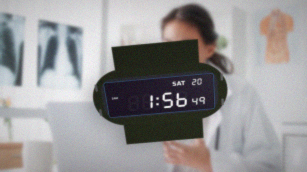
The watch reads 1,56
